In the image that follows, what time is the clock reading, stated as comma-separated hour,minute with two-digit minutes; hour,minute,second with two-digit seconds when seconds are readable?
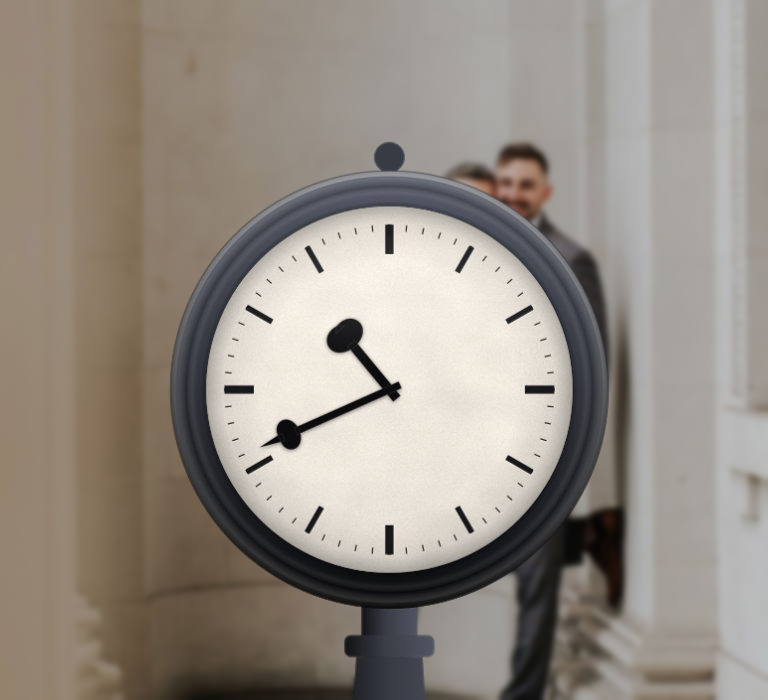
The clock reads 10,41
